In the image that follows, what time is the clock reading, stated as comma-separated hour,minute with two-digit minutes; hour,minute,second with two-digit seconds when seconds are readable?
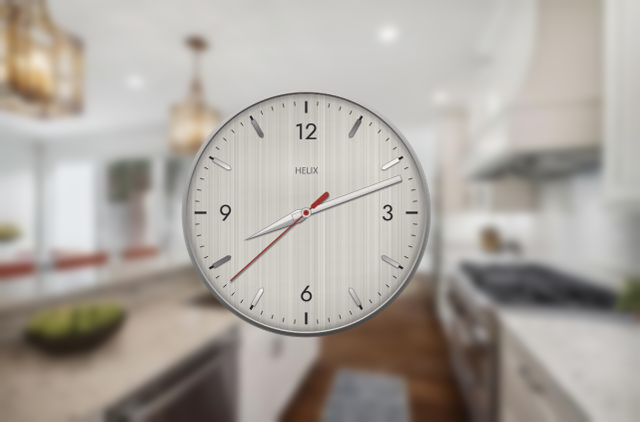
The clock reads 8,11,38
